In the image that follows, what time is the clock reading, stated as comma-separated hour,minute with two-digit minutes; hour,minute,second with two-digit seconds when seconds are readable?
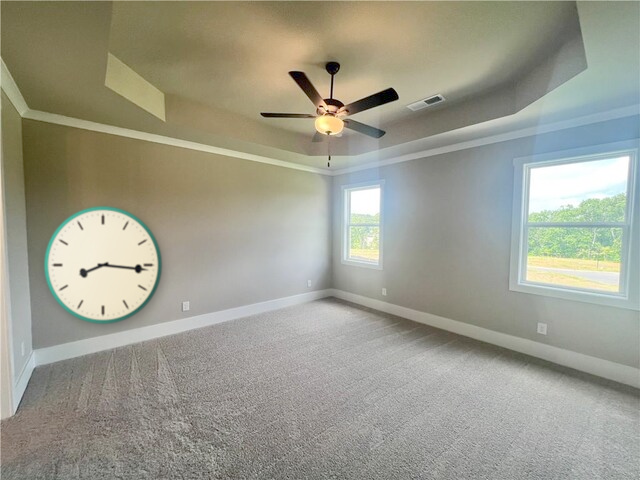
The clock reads 8,16
